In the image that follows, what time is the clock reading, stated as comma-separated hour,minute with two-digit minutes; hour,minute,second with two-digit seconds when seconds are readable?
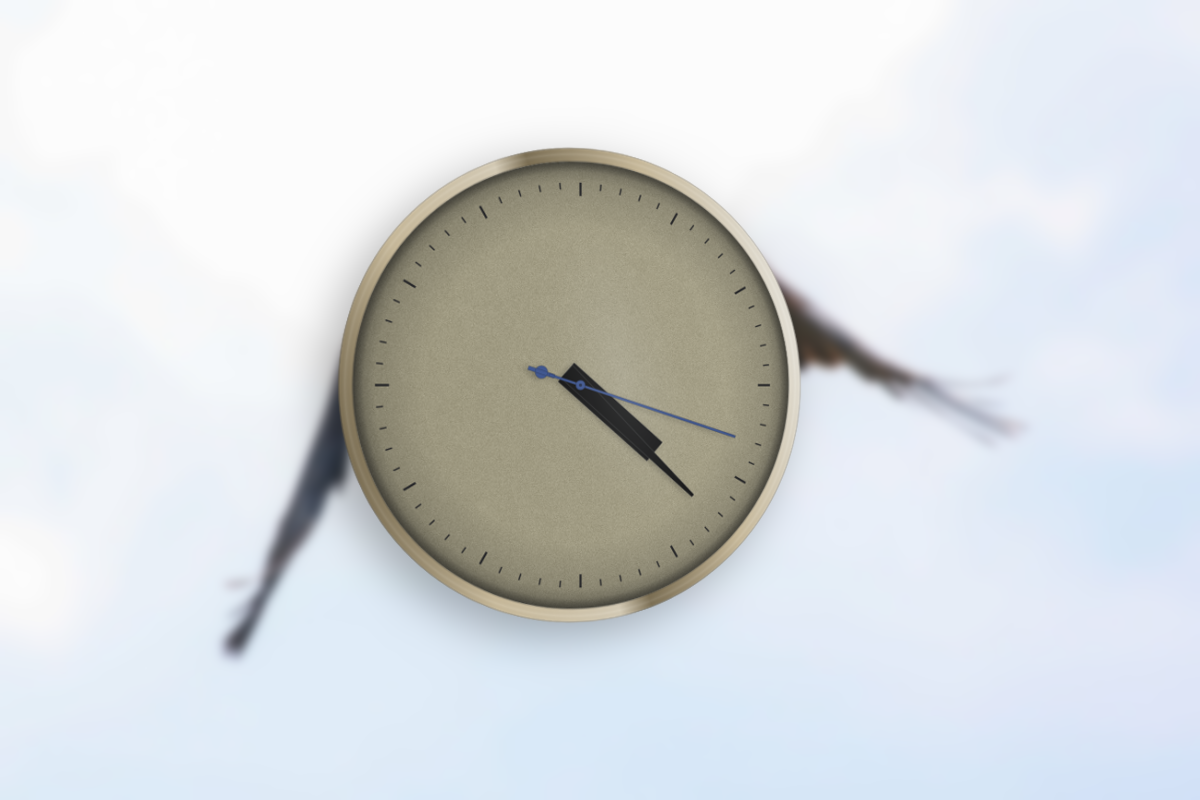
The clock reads 4,22,18
